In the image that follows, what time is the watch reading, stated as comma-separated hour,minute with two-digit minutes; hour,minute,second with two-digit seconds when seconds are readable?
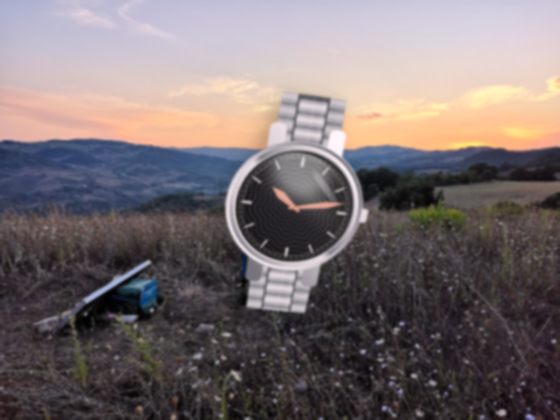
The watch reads 10,13
